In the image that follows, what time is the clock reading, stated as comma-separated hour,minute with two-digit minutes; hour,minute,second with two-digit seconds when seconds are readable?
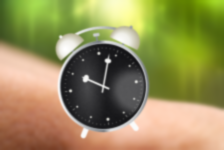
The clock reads 10,03
